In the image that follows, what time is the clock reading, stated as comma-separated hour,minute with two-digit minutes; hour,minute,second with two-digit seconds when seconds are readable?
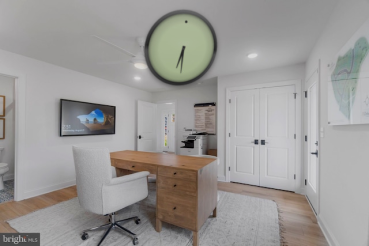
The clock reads 6,30
